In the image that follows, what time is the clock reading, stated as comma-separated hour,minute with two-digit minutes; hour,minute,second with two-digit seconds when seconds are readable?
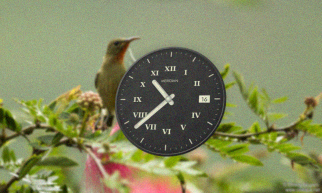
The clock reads 10,38
